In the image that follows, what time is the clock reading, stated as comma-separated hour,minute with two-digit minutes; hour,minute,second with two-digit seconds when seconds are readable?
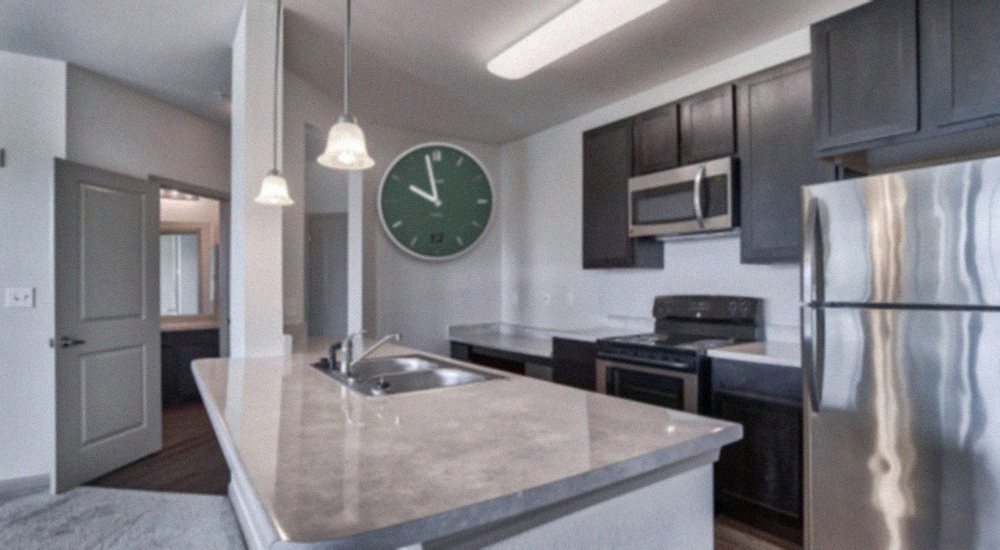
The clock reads 9,58
